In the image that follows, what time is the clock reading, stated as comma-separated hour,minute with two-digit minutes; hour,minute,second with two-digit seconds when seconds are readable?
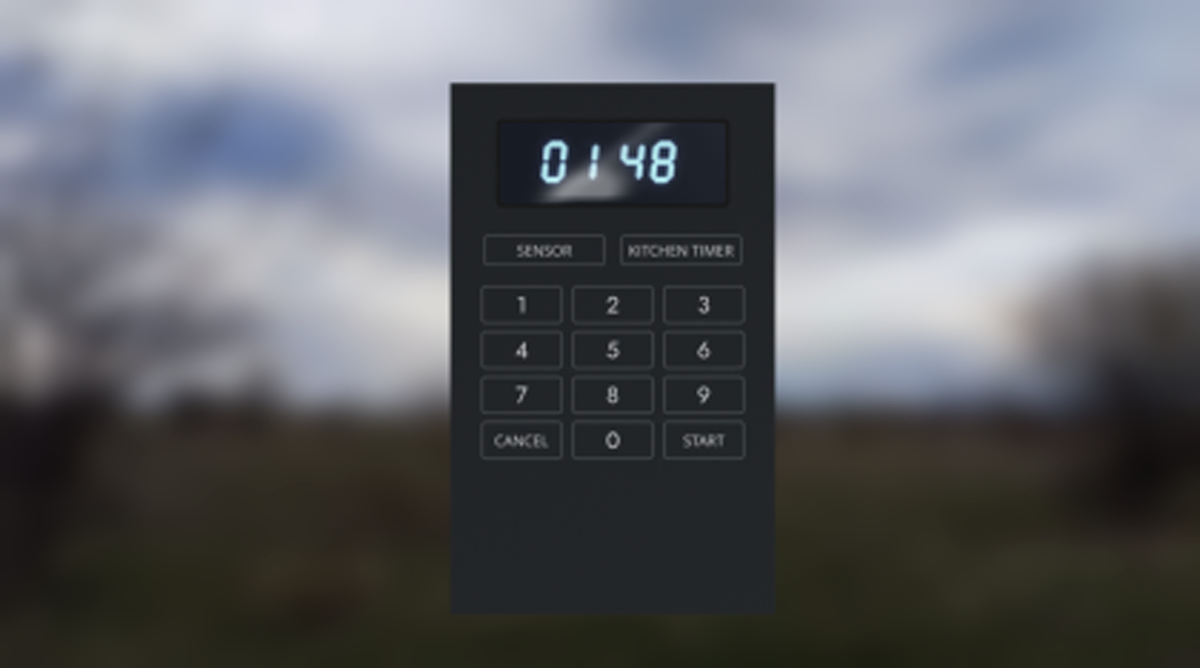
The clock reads 1,48
